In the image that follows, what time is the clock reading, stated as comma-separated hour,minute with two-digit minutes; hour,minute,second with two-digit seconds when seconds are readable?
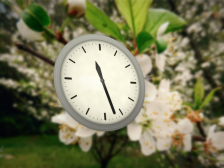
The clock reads 11,27
